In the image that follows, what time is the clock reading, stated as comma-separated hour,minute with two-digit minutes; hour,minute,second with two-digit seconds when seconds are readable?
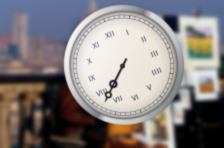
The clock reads 7,38
